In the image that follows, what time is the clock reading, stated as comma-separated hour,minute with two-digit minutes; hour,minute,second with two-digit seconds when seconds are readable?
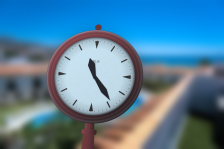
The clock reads 11,24
